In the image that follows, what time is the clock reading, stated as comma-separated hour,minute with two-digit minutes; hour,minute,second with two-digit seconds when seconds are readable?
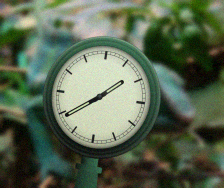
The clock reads 1,39
